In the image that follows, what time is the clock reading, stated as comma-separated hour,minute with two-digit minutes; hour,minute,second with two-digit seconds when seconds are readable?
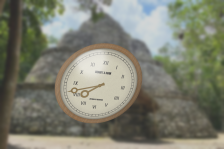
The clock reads 7,42
